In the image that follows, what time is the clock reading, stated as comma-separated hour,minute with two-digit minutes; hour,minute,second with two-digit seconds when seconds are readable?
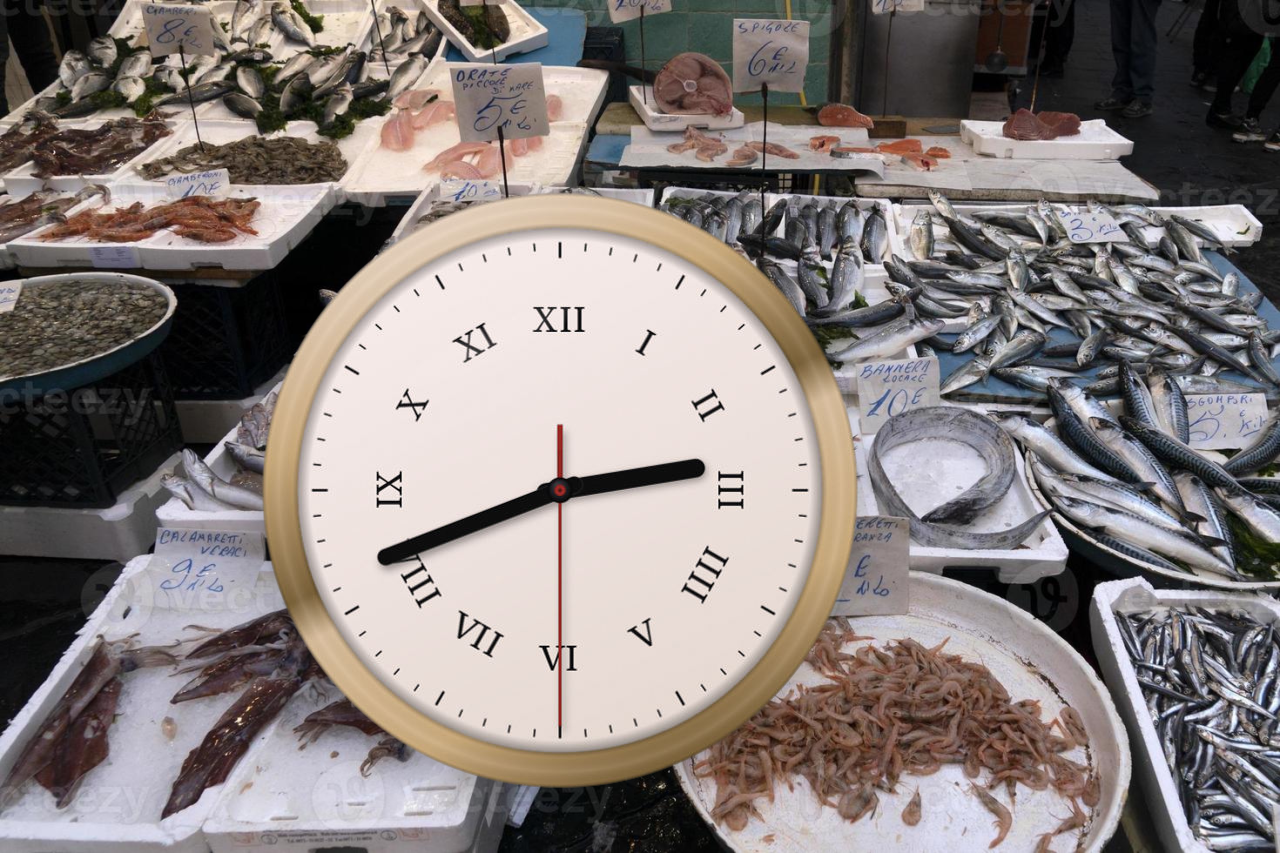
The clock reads 2,41,30
